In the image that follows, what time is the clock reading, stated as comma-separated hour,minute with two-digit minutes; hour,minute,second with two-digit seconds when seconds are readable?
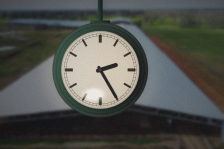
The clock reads 2,25
